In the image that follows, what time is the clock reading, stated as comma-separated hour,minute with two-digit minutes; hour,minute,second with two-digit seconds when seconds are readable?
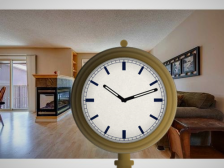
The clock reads 10,12
